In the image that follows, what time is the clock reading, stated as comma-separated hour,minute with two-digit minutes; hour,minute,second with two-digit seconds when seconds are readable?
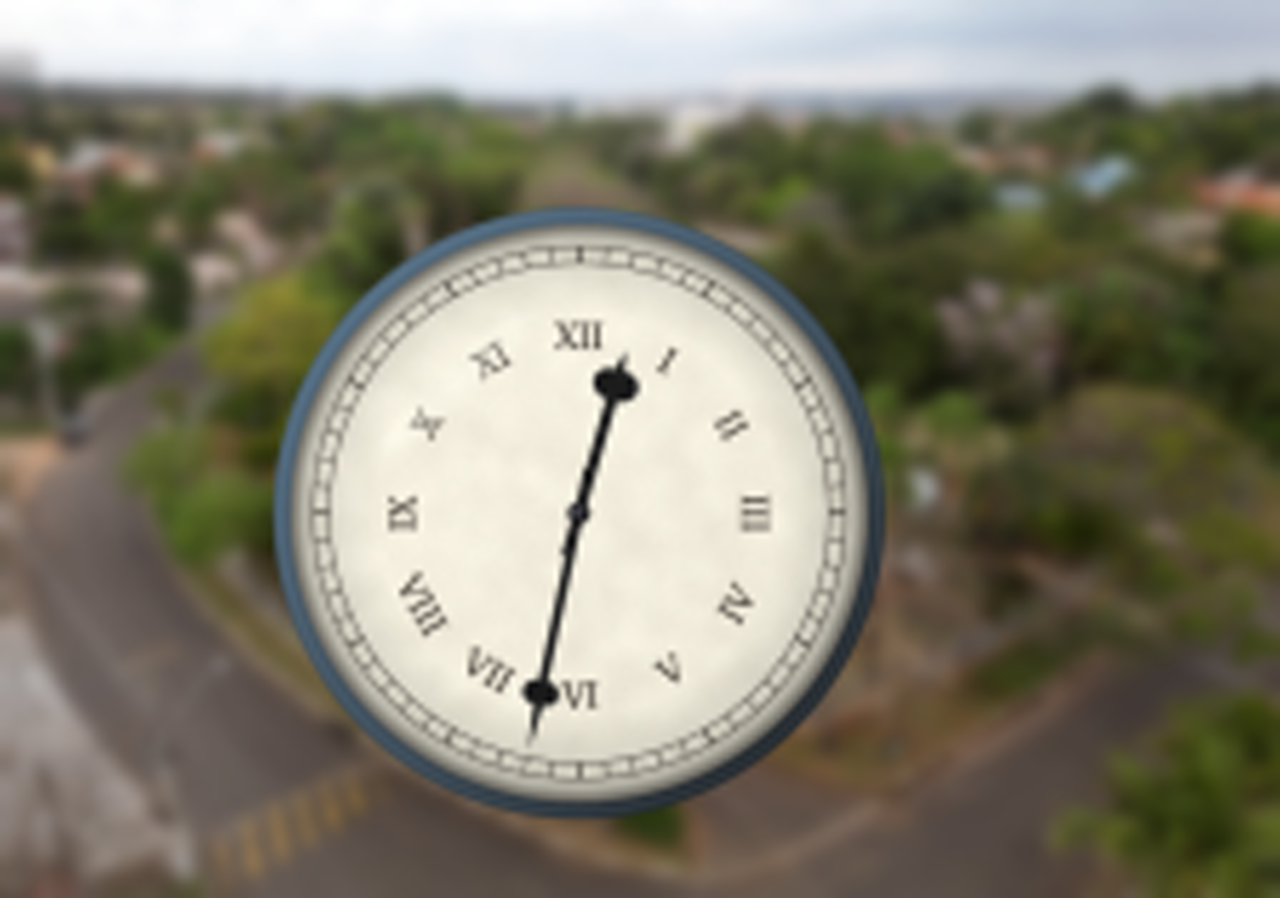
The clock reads 12,32
